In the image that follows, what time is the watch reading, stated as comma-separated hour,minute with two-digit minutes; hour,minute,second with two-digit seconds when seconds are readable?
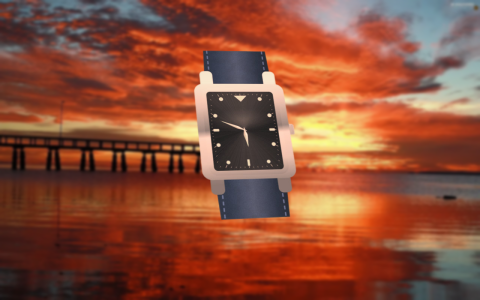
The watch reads 5,49
